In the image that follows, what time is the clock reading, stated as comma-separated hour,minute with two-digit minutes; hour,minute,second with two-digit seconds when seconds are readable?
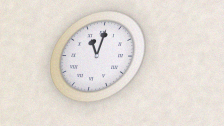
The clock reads 11,01
